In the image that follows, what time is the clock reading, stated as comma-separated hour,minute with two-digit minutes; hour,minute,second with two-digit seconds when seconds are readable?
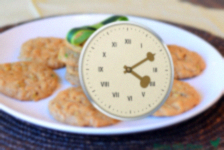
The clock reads 4,10
